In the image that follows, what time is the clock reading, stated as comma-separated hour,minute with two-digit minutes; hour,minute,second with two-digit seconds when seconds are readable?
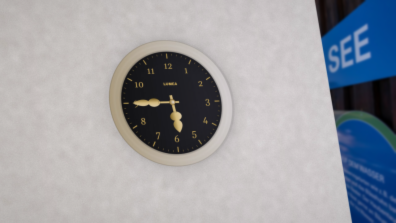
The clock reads 5,45
